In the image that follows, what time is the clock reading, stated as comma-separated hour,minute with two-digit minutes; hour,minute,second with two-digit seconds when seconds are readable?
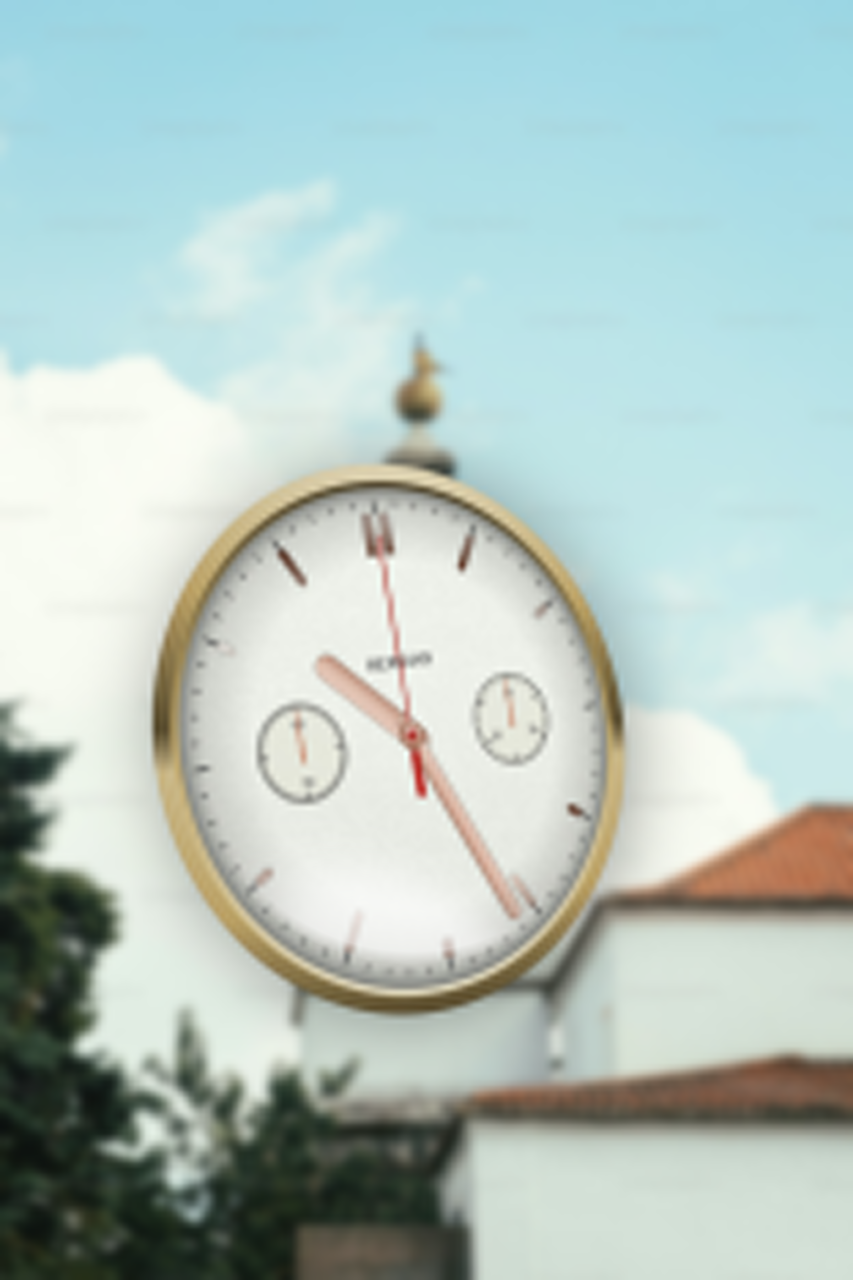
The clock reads 10,26
